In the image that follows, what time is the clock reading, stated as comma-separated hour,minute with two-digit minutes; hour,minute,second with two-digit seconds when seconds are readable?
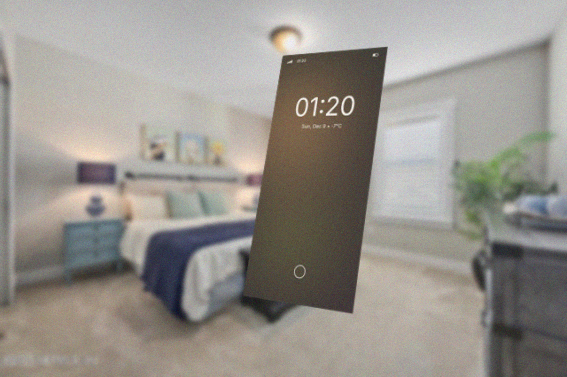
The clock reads 1,20
